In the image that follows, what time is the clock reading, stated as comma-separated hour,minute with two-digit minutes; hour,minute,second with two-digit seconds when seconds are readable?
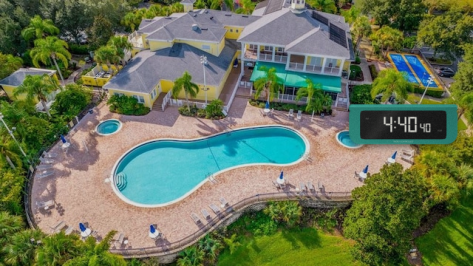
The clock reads 4,40,40
